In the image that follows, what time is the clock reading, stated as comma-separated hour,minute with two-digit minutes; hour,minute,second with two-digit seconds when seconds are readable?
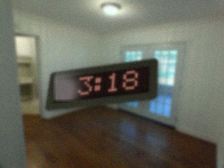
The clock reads 3,18
